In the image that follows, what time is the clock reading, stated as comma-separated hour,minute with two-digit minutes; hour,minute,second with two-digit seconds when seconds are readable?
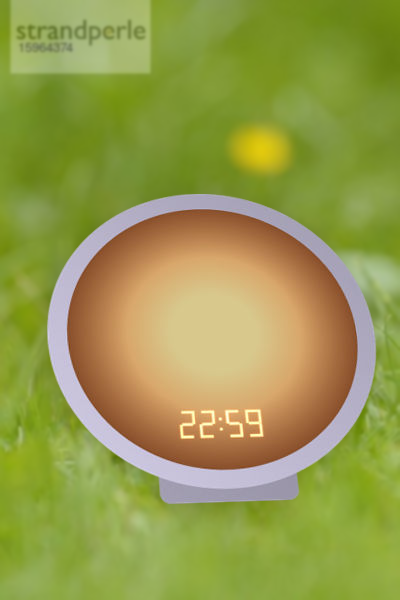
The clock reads 22,59
